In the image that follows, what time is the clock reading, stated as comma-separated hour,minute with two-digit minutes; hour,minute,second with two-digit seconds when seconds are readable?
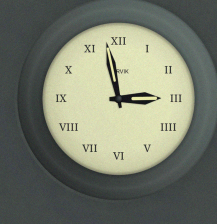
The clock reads 2,58
